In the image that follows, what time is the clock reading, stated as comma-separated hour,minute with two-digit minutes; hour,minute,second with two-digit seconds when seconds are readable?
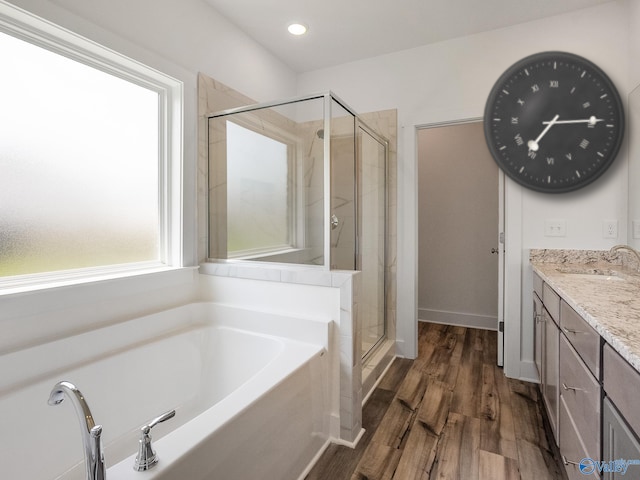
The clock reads 7,14
